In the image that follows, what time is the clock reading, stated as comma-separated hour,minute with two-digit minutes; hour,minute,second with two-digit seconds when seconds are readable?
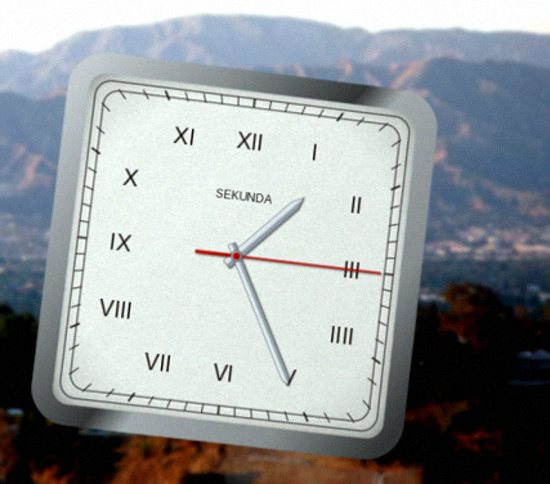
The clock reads 1,25,15
